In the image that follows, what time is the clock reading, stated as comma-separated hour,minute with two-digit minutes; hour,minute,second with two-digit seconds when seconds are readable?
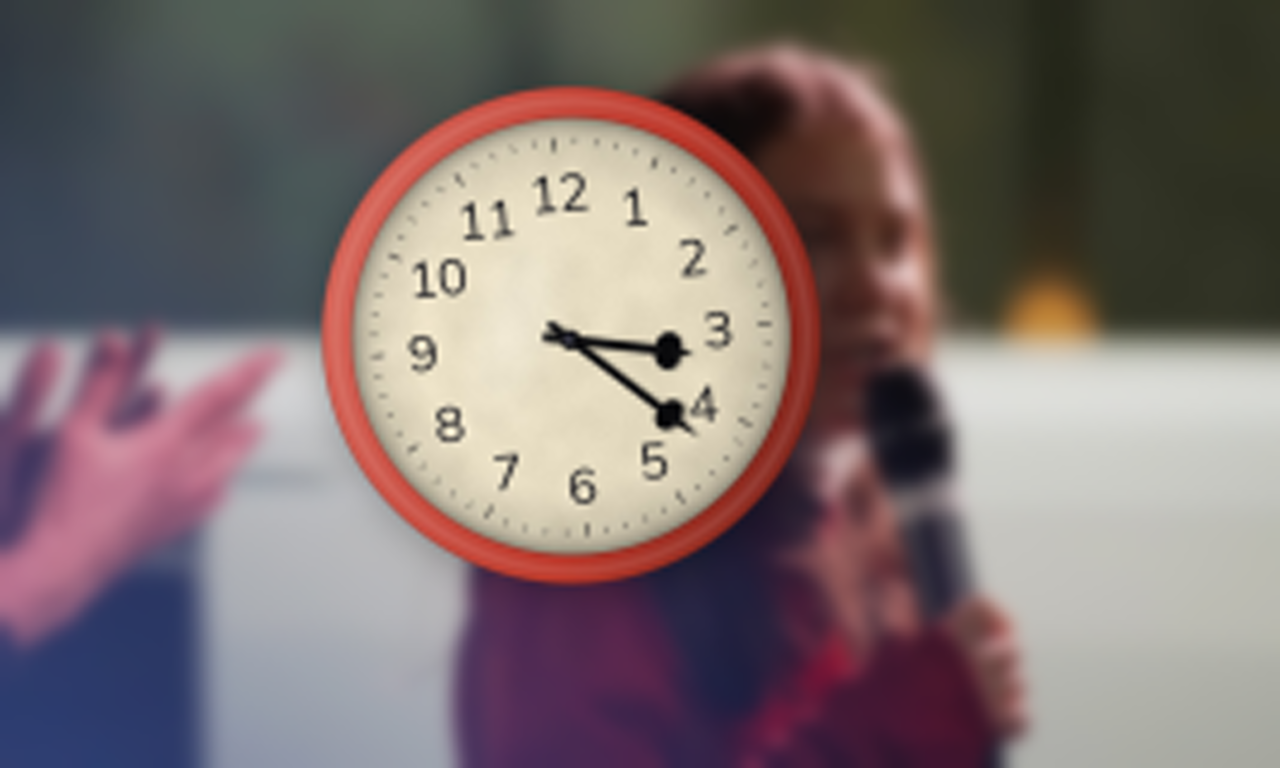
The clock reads 3,22
